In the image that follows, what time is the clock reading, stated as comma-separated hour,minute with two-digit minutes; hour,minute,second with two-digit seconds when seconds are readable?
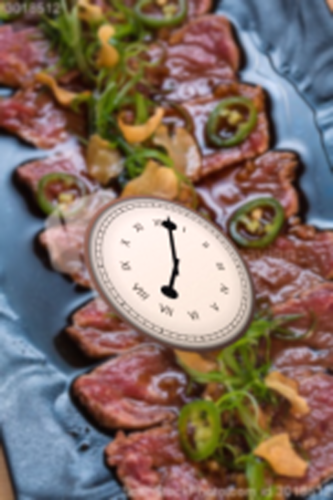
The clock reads 7,02
